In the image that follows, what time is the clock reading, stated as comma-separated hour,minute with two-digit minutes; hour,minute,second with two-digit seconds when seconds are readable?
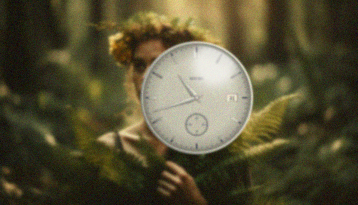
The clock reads 10,42
